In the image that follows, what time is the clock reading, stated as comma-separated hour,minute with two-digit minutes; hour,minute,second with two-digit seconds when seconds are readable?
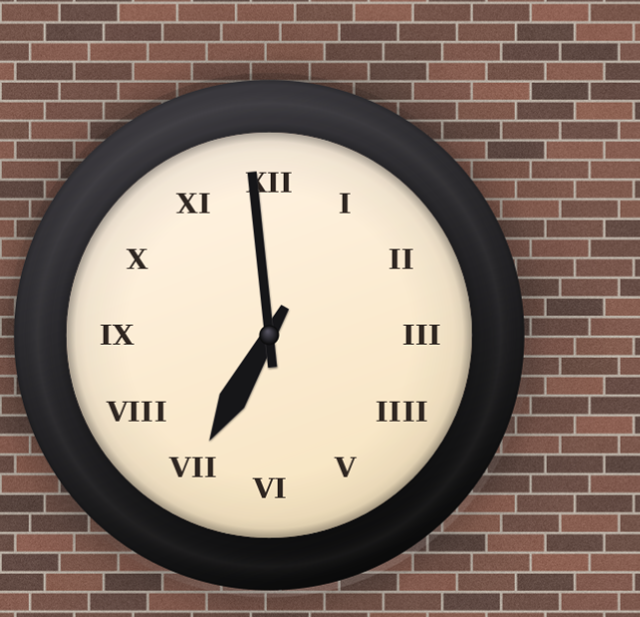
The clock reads 6,59
